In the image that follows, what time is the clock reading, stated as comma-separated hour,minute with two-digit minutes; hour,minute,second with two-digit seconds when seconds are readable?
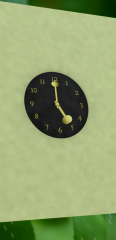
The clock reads 5,00
